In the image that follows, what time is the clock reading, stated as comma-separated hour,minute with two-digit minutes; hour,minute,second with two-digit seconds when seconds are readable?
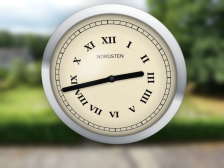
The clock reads 2,43
